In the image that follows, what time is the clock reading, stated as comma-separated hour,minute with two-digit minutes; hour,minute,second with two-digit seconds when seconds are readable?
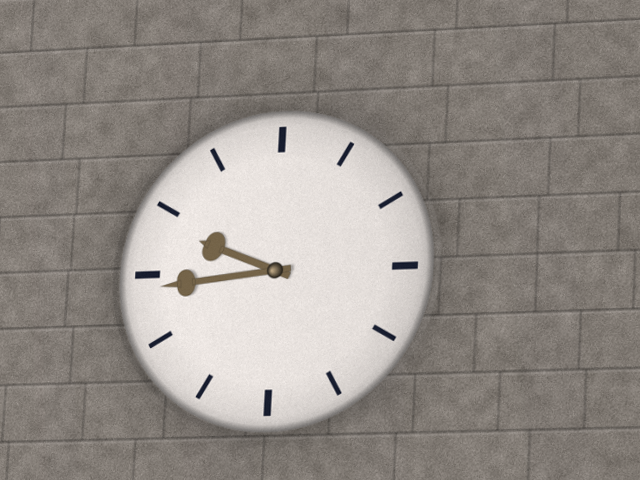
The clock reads 9,44
